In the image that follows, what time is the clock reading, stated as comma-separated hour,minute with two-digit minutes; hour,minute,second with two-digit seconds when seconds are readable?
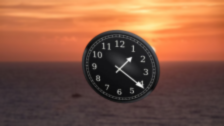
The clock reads 1,21
